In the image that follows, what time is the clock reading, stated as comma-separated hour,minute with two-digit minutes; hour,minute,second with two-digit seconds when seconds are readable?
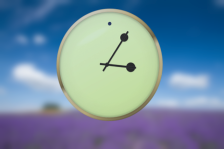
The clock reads 3,05
